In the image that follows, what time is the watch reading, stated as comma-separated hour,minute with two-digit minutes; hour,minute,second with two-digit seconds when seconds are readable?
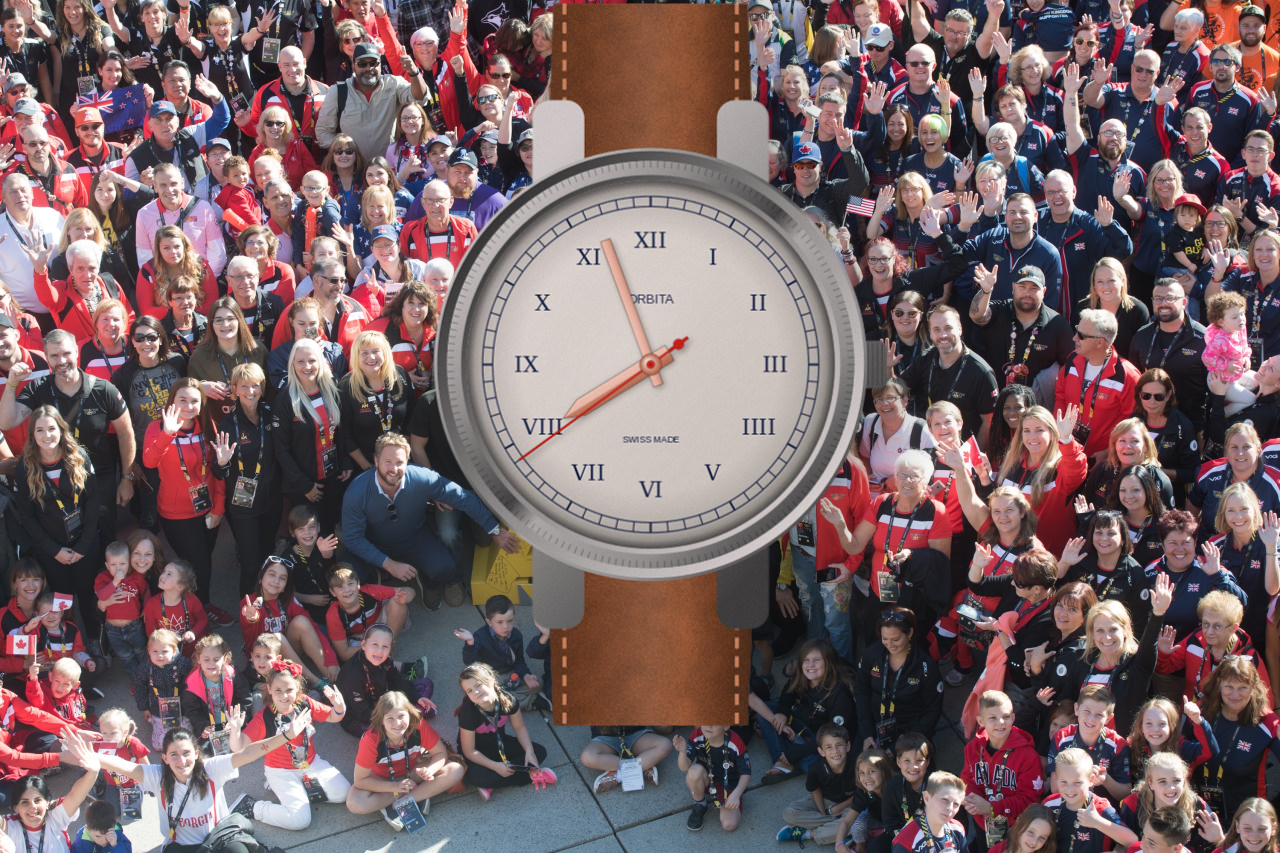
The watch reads 7,56,39
